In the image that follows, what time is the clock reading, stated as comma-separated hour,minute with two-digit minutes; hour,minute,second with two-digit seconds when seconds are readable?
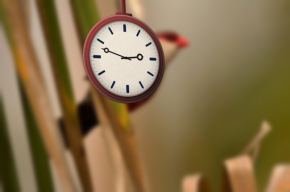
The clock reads 2,48
